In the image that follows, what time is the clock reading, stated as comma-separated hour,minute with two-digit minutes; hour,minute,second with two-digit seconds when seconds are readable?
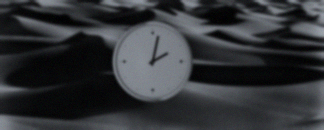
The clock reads 2,02
